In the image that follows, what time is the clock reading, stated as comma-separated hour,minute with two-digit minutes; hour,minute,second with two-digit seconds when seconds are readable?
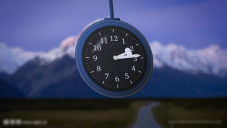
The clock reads 2,14
